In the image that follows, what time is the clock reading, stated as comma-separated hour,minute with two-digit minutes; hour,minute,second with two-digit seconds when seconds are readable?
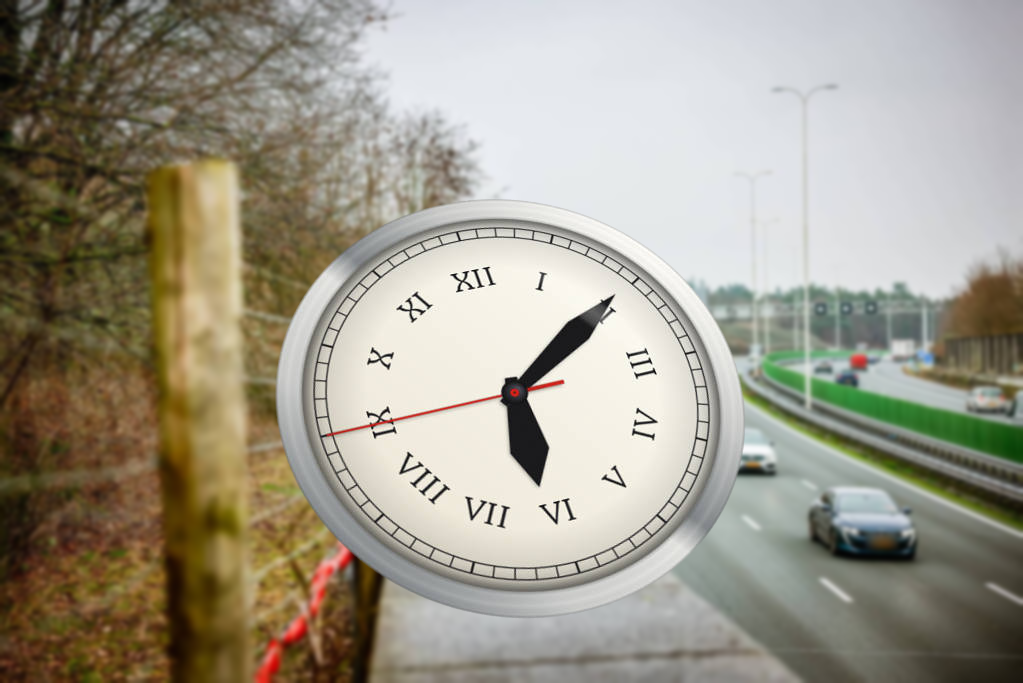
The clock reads 6,09,45
